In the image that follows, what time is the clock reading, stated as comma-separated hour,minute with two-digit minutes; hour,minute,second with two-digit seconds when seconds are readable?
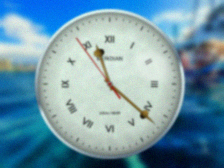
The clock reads 11,21,54
